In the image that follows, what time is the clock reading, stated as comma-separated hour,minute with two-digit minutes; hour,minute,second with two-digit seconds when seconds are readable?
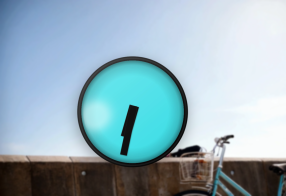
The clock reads 6,32
